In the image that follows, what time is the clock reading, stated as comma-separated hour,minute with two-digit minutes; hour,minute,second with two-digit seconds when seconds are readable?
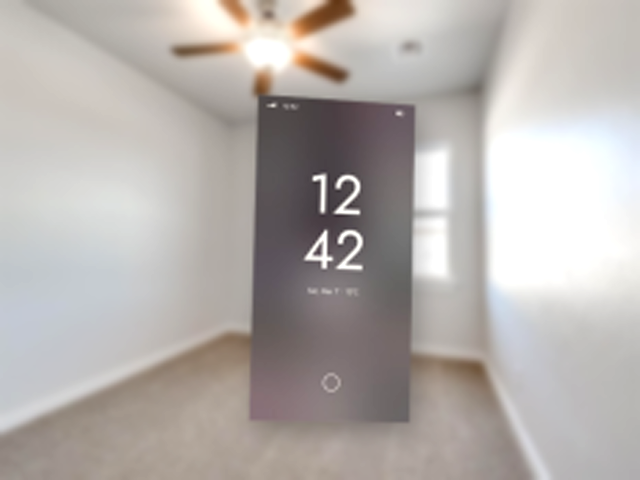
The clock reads 12,42
